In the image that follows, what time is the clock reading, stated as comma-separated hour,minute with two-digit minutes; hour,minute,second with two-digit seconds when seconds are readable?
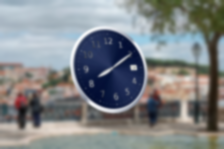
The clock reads 8,10
